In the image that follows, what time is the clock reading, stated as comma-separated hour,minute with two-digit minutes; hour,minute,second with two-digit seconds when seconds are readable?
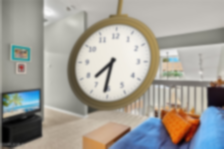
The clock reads 7,31
